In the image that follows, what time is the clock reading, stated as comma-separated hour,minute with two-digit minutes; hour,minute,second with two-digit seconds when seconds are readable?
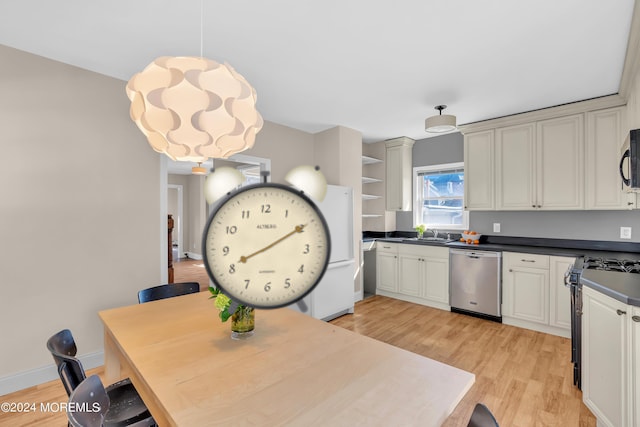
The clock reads 8,10
